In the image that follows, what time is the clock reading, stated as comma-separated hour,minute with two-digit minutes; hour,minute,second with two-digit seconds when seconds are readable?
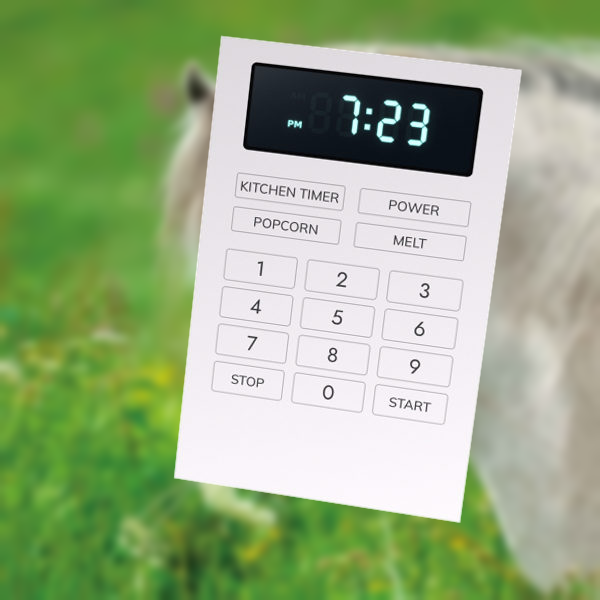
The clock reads 7,23
